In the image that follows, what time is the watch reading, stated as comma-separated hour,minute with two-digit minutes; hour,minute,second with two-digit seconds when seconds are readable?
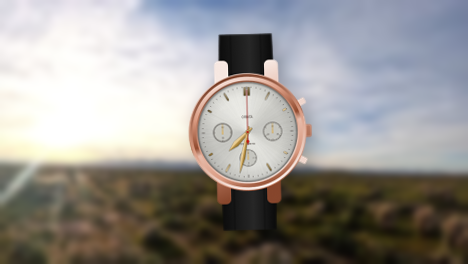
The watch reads 7,32
